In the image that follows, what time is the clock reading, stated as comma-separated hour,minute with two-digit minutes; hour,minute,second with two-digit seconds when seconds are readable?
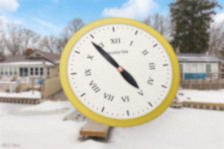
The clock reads 4,54
